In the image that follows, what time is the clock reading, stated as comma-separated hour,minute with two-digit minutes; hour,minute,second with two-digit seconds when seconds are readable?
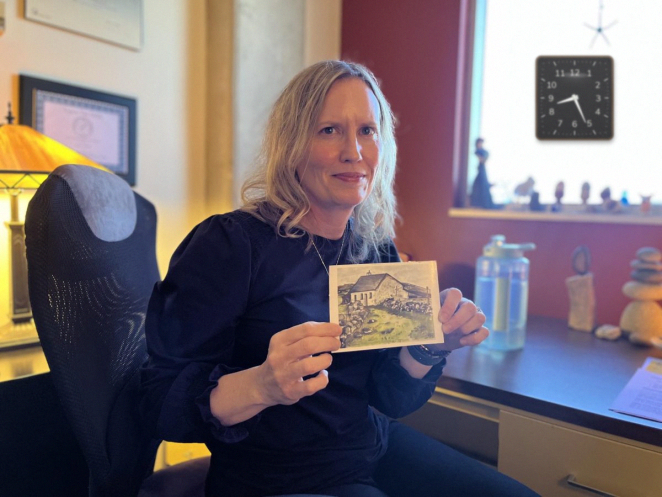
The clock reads 8,26
